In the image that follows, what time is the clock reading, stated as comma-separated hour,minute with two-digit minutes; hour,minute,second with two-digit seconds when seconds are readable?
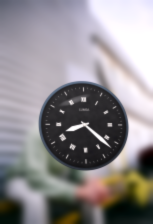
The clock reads 8,22
